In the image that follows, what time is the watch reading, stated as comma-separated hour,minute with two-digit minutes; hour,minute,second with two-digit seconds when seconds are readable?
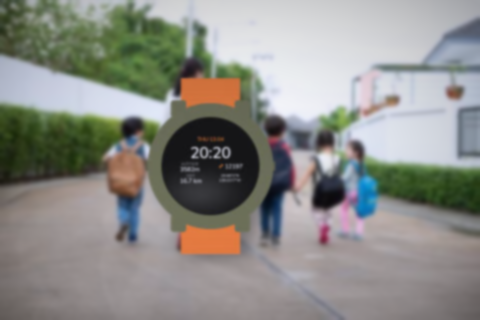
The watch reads 20,20
